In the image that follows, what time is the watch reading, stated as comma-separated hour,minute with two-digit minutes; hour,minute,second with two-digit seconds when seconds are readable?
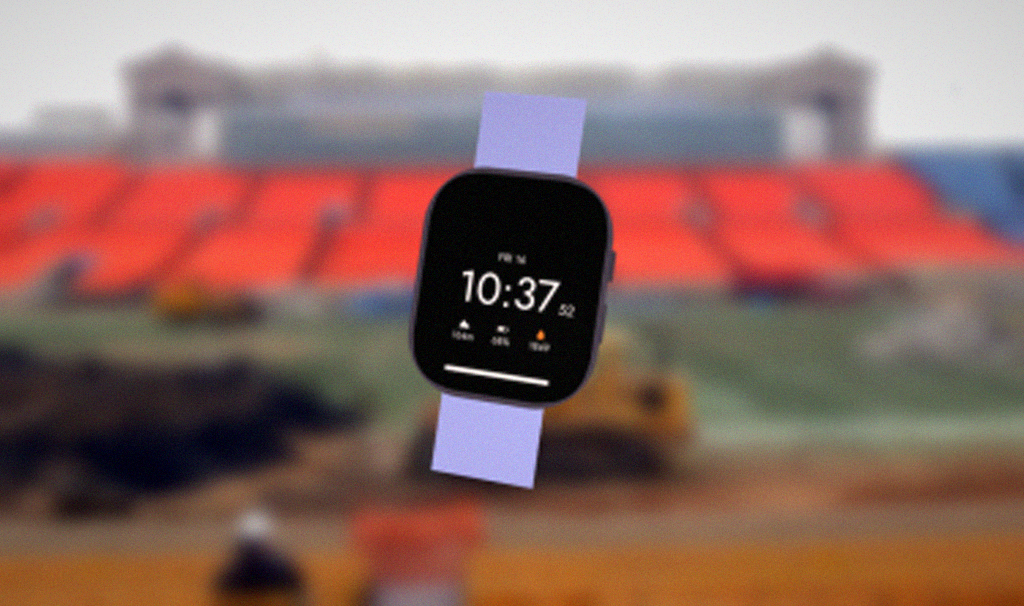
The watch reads 10,37
